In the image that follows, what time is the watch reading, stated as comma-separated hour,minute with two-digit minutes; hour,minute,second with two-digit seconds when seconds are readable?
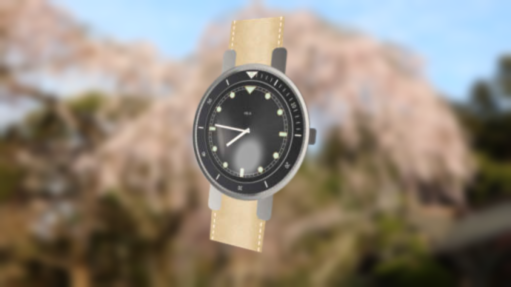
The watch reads 7,46
